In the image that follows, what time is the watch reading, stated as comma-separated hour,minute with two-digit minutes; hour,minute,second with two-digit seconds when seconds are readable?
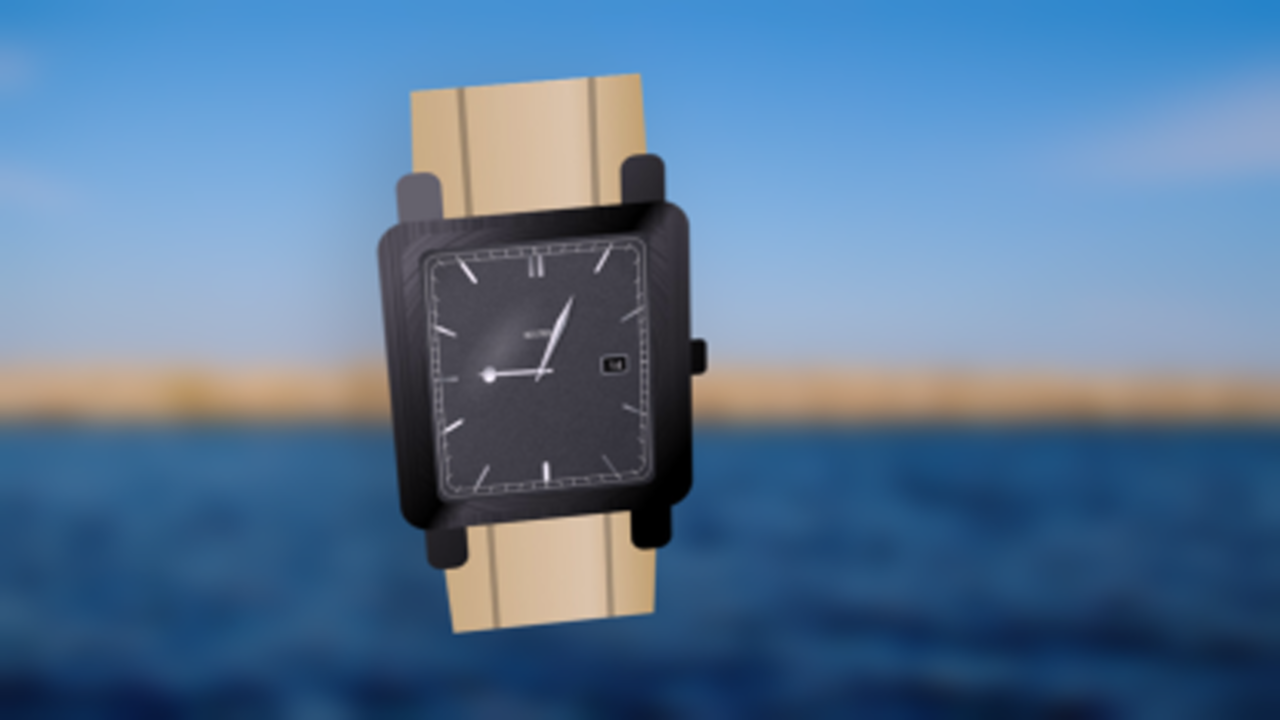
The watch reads 9,04
